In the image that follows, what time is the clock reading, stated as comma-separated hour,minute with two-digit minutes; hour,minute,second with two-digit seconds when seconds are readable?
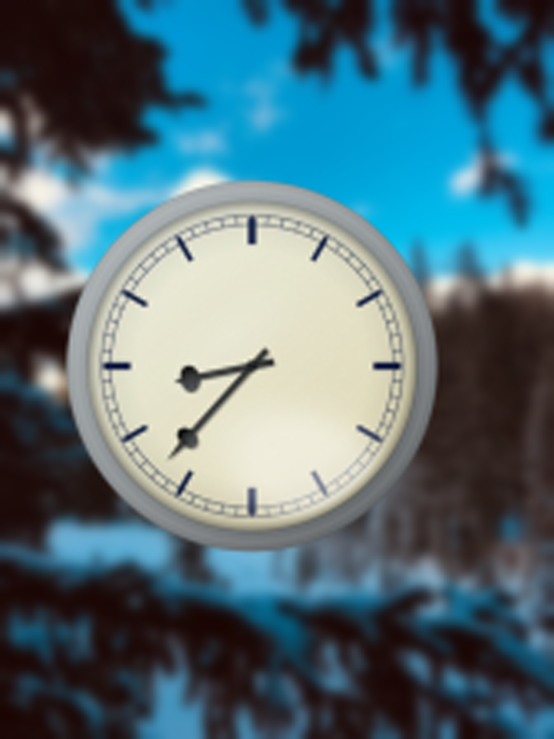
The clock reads 8,37
